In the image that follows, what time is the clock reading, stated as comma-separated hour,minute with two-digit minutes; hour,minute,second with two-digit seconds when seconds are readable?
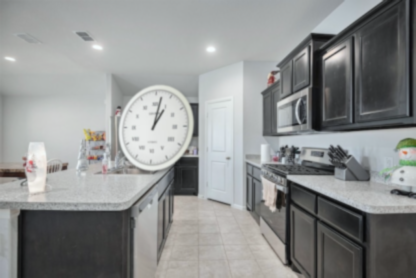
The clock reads 1,02
